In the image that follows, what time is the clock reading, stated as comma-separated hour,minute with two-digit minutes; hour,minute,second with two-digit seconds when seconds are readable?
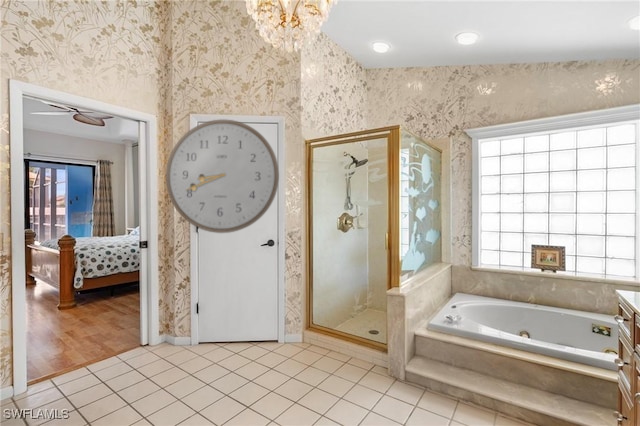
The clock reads 8,41
